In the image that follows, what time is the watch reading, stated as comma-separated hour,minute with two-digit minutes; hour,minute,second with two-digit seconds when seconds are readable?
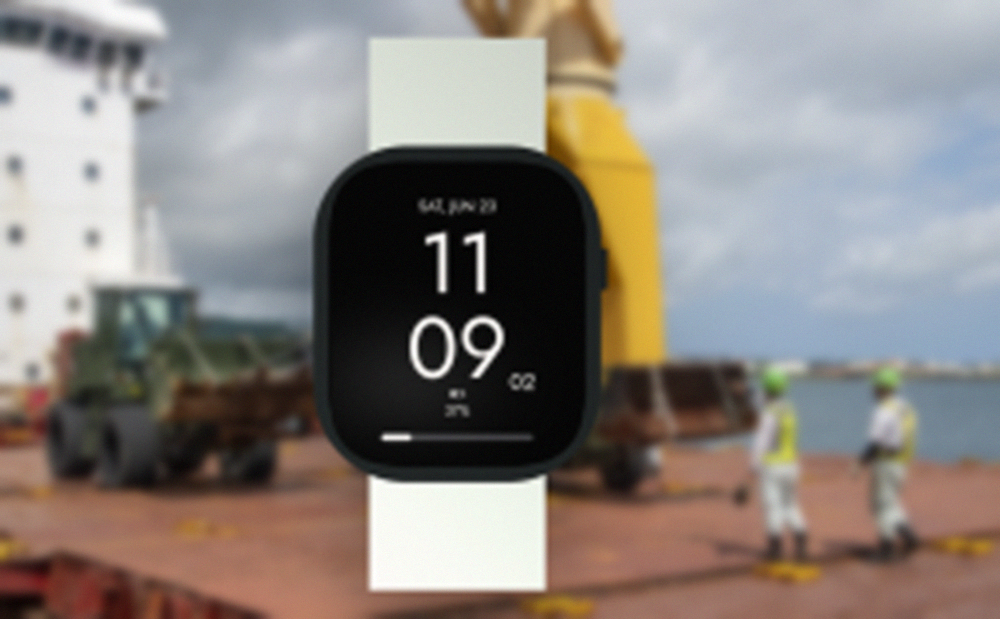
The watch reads 11,09
